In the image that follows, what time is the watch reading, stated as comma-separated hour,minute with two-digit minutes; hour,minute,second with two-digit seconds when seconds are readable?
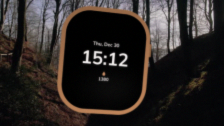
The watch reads 15,12
